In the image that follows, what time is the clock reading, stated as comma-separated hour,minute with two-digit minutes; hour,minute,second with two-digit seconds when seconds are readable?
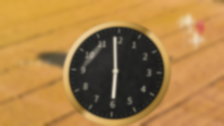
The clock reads 5,59
